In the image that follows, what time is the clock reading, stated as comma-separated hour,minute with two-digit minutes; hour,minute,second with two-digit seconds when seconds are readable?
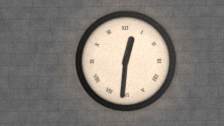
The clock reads 12,31
